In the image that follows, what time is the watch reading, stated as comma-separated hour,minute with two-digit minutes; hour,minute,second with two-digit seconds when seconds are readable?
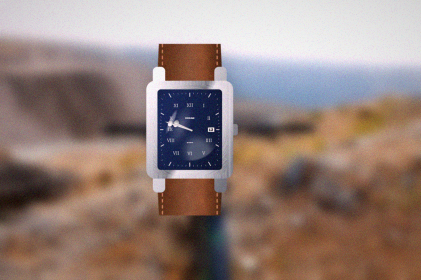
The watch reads 9,48
